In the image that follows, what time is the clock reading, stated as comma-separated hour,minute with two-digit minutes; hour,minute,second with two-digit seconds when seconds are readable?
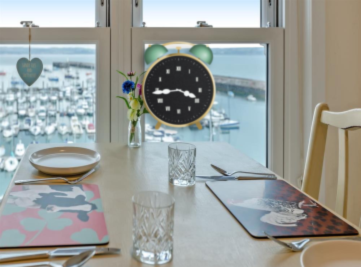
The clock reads 3,44
